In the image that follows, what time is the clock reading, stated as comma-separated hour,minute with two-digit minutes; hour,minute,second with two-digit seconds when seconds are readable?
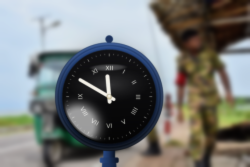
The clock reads 11,50
